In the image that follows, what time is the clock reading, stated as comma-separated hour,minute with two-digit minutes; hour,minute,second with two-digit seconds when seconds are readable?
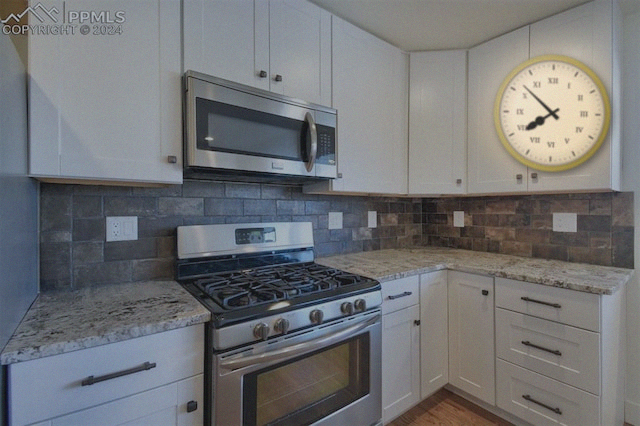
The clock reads 7,52
